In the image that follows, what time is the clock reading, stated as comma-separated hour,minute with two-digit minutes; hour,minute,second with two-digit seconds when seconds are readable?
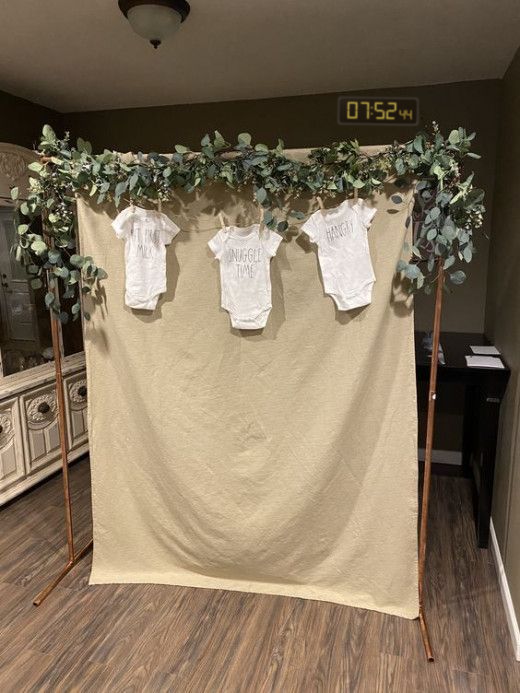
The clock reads 7,52
